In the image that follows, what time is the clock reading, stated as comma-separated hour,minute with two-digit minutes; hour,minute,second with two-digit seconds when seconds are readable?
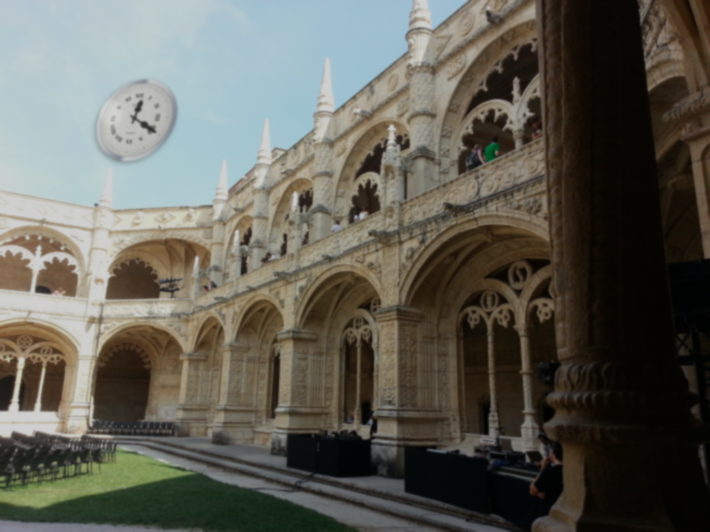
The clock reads 12,20
